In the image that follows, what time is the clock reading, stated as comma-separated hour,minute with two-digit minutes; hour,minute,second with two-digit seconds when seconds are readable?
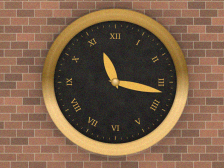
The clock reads 11,17
